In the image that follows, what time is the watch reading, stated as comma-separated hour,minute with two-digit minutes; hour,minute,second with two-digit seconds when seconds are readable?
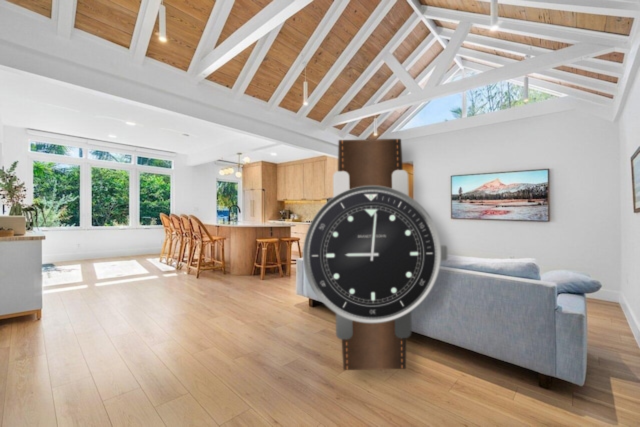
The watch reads 9,01
